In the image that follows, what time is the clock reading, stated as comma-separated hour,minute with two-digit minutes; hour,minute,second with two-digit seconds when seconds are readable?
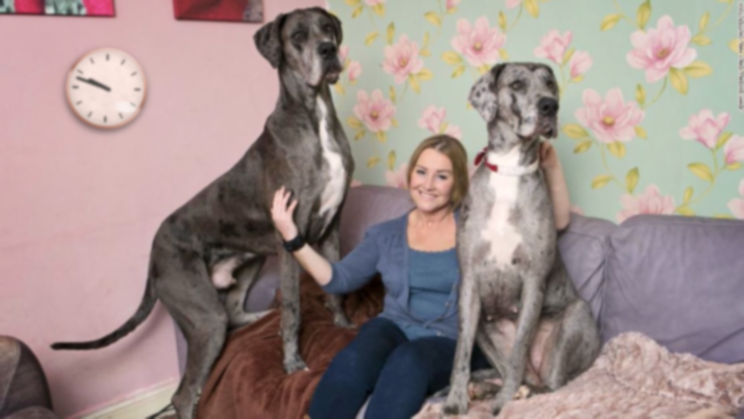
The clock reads 9,48
